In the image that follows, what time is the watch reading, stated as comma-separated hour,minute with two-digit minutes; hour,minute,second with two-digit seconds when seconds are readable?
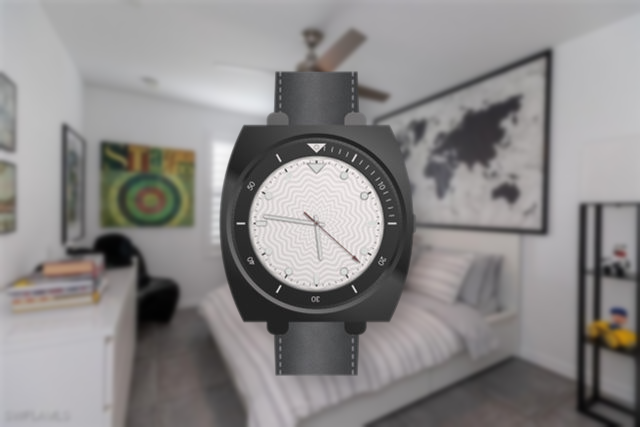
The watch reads 5,46,22
